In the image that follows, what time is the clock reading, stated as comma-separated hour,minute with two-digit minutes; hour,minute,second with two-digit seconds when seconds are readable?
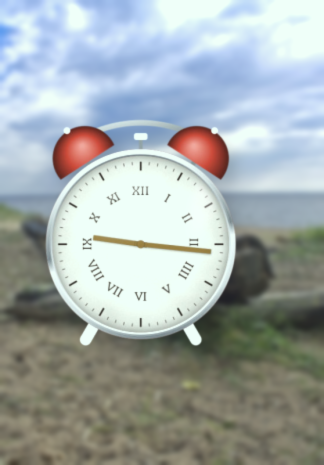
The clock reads 9,16
